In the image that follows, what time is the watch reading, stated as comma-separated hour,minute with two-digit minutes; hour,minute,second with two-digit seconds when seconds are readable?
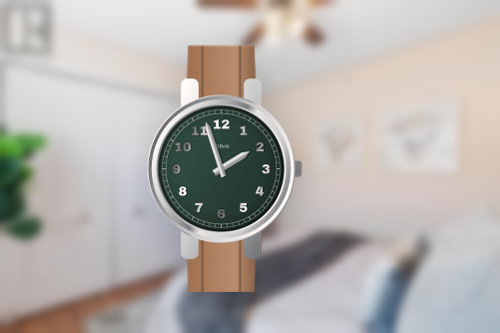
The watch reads 1,57
